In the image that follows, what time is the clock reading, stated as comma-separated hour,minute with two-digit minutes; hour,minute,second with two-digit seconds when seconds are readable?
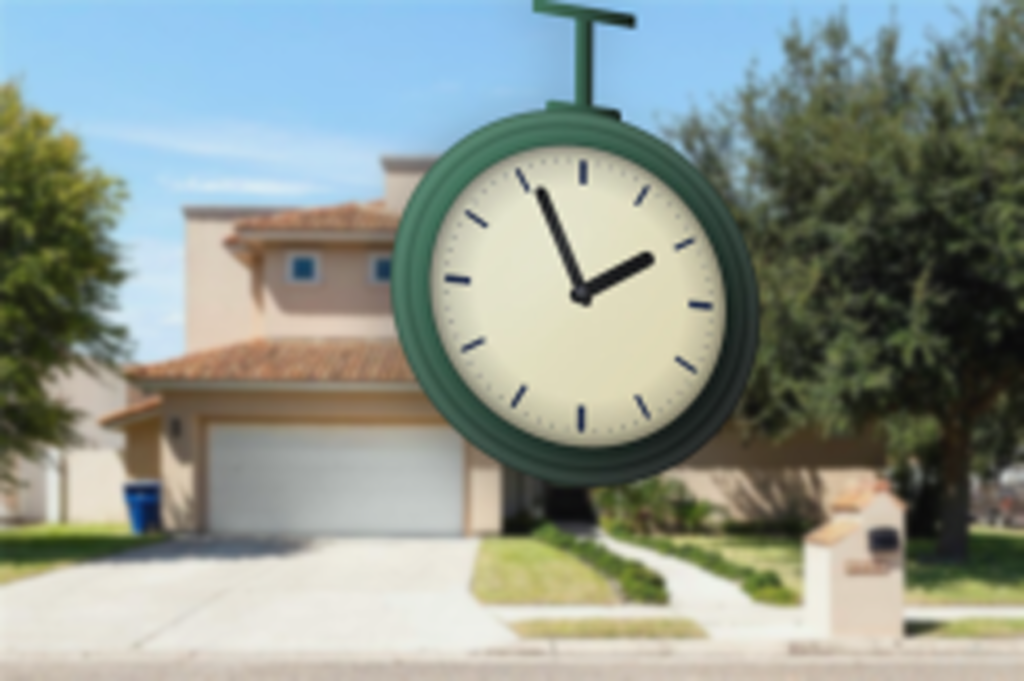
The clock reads 1,56
